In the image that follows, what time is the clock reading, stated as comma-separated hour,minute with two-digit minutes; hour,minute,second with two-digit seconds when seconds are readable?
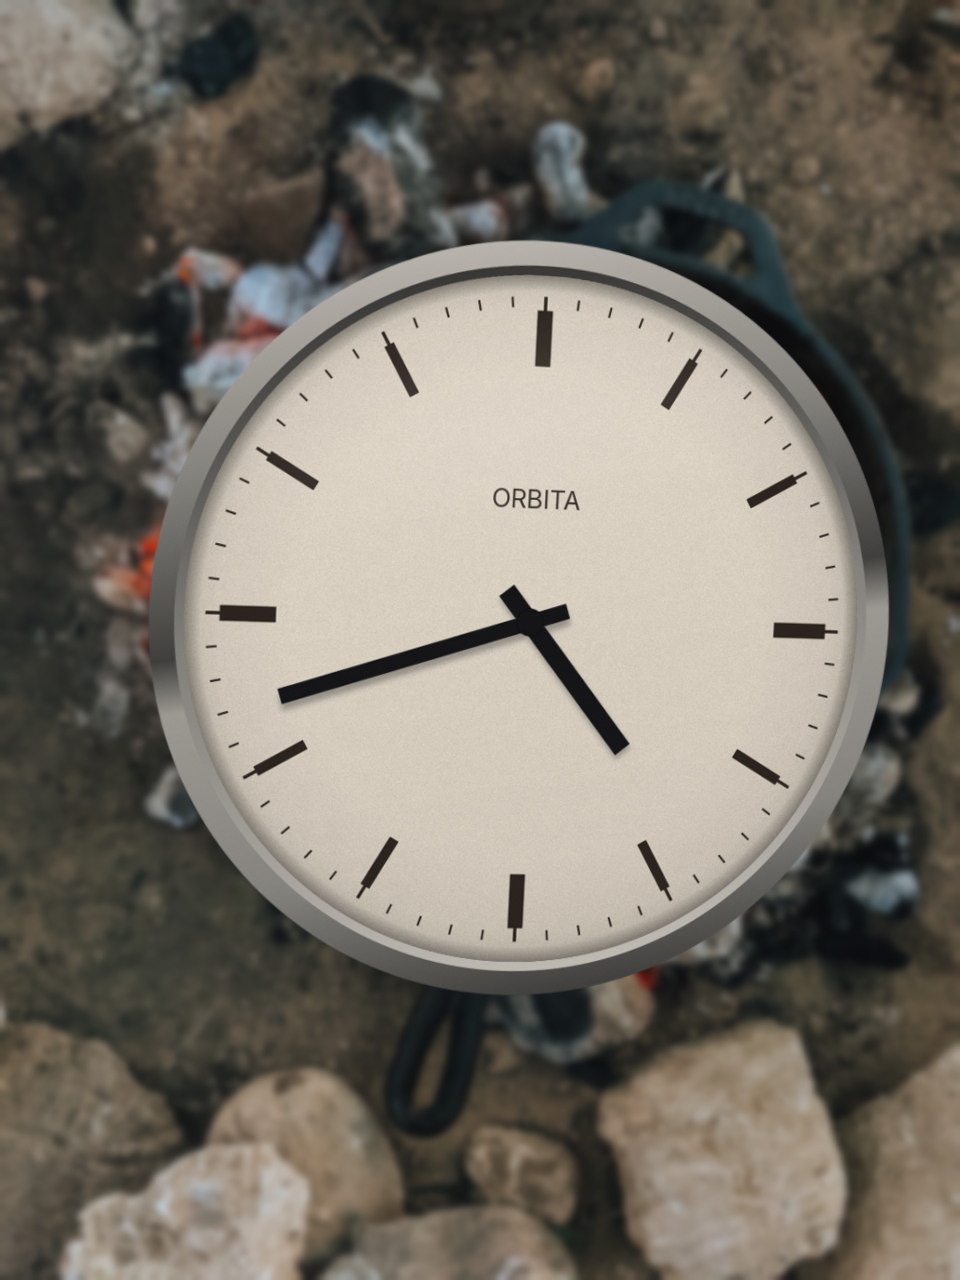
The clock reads 4,42
